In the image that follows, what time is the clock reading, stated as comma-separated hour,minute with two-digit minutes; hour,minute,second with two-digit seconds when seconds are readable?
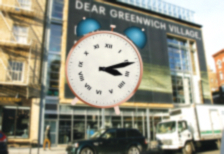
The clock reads 3,11
